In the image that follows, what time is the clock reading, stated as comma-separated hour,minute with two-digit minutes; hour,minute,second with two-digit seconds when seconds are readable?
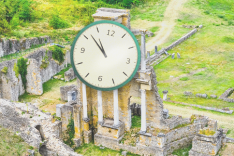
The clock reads 10,52
